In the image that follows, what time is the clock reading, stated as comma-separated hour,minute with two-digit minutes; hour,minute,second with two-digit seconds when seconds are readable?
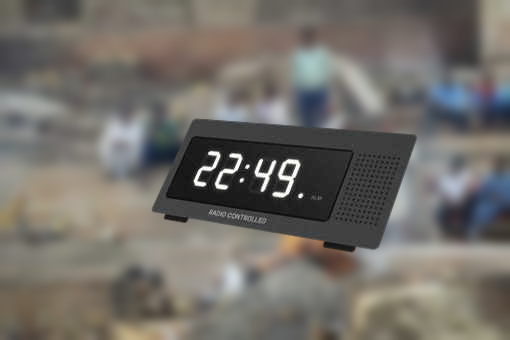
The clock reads 22,49
